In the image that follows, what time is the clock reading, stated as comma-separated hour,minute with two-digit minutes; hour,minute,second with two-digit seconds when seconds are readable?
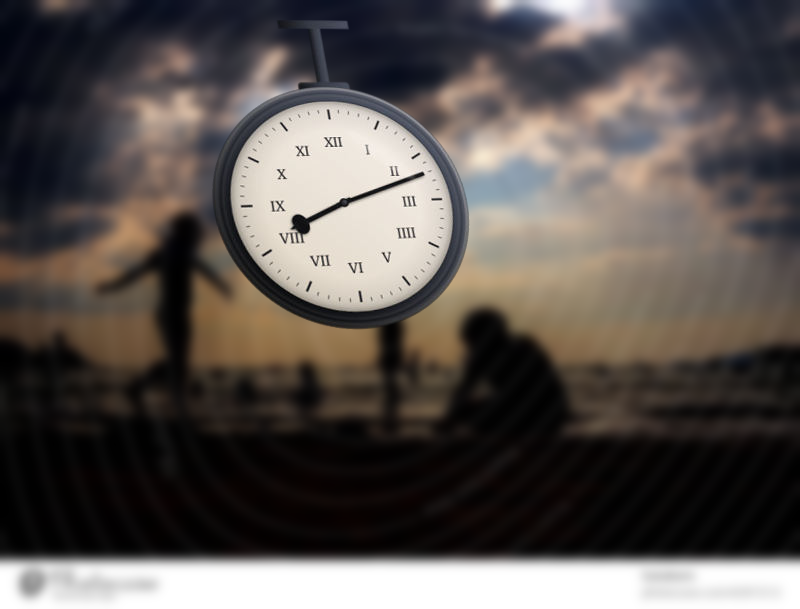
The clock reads 8,12
